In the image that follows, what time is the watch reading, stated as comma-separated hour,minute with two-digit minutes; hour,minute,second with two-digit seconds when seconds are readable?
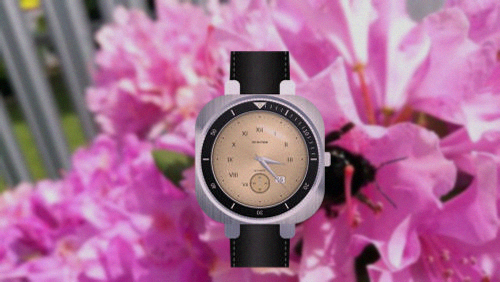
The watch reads 3,23
